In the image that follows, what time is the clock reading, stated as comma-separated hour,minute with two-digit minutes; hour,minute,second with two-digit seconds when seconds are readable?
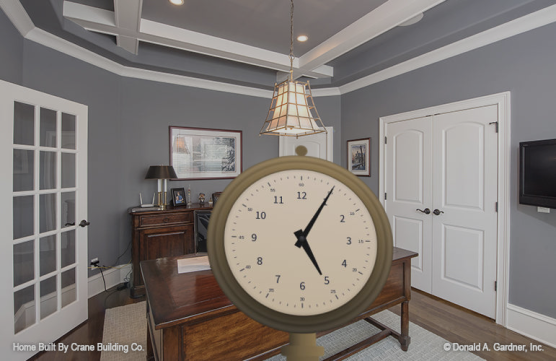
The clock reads 5,05
